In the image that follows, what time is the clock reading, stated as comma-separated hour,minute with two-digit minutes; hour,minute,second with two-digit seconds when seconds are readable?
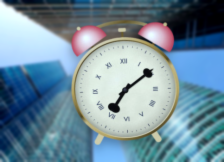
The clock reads 7,09
